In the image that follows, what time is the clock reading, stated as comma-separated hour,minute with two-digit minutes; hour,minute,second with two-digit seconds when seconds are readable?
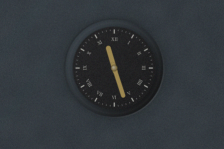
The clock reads 11,27
